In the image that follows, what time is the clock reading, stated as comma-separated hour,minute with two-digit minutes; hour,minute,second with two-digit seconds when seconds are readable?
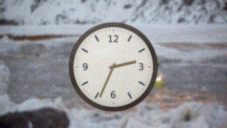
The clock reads 2,34
